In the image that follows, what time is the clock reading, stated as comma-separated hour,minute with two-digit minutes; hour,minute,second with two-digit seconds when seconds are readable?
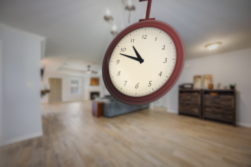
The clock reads 10,48
